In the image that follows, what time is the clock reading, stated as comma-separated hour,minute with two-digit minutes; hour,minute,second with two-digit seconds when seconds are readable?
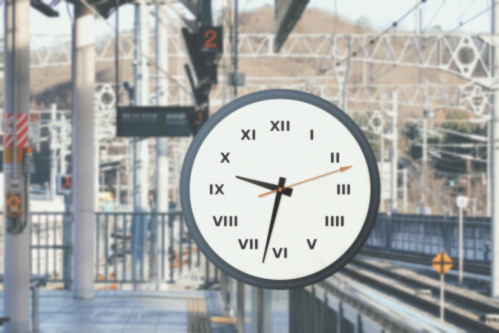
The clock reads 9,32,12
